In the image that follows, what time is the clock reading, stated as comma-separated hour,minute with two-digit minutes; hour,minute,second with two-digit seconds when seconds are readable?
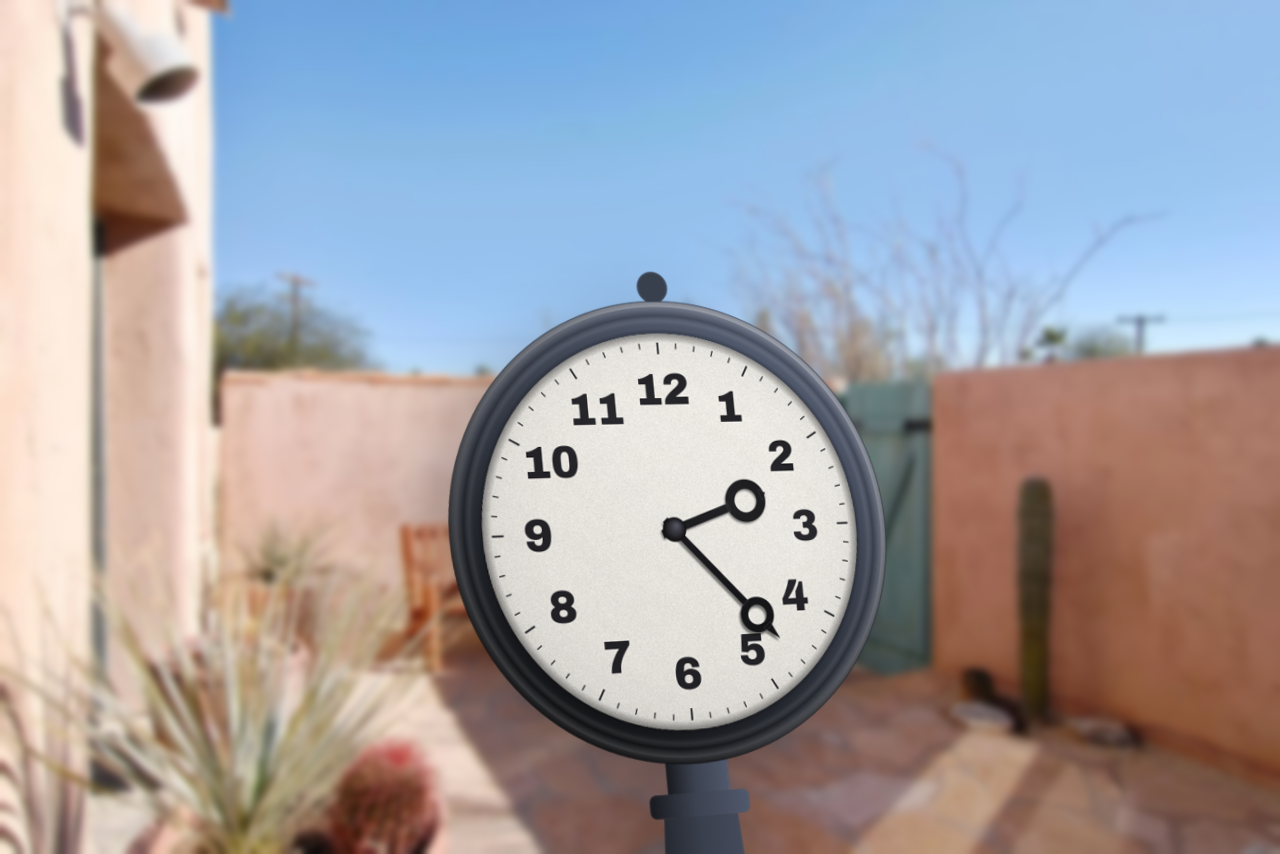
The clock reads 2,23
